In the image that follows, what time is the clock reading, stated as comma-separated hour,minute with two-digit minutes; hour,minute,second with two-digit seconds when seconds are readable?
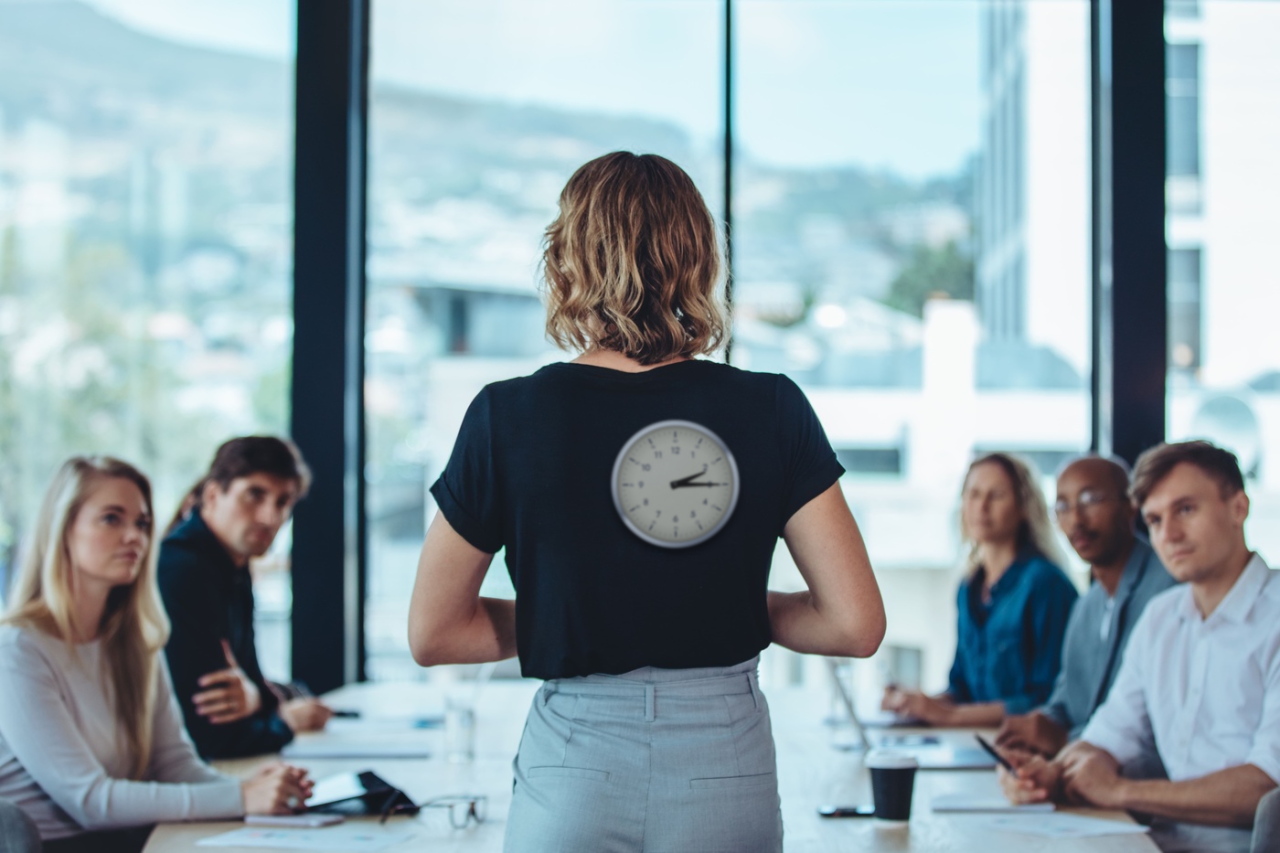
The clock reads 2,15
